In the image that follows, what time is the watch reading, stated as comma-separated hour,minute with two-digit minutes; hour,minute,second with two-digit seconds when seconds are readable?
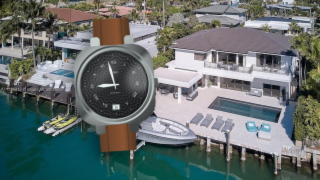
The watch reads 8,58
